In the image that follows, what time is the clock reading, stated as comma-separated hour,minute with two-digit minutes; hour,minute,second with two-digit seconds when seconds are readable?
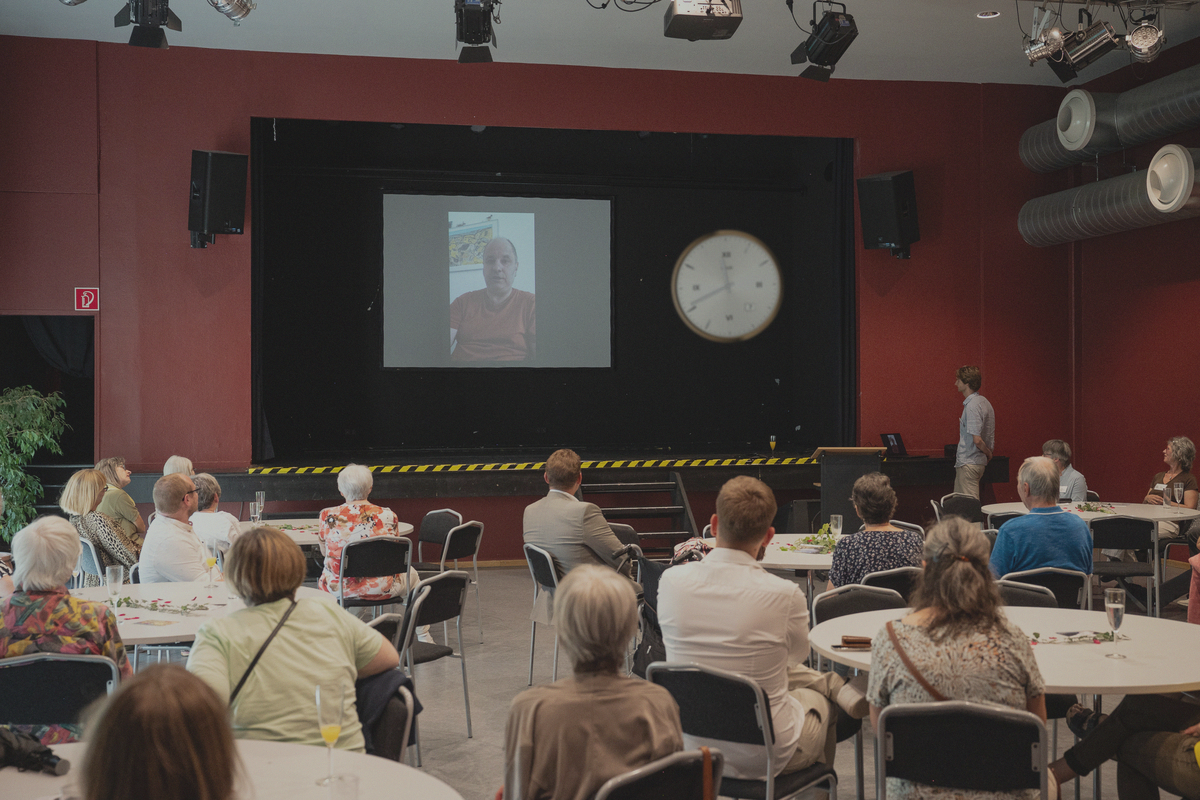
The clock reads 11,41
